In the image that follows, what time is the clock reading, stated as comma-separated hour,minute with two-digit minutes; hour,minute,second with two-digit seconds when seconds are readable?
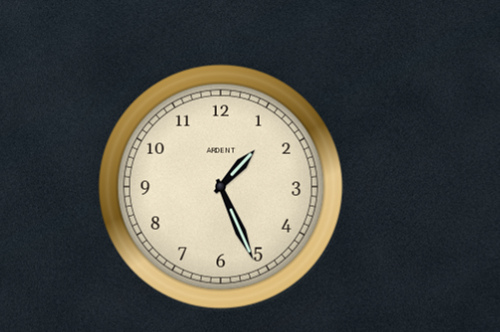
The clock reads 1,26
